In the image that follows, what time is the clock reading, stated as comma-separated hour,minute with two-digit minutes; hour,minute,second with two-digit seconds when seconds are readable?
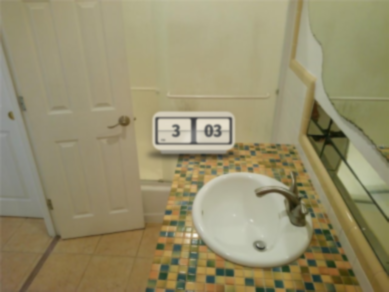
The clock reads 3,03
